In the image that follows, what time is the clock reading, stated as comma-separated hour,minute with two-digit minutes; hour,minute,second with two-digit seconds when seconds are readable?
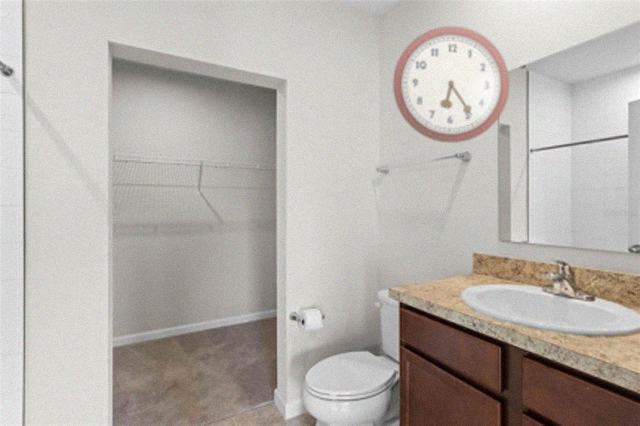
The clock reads 6,24
